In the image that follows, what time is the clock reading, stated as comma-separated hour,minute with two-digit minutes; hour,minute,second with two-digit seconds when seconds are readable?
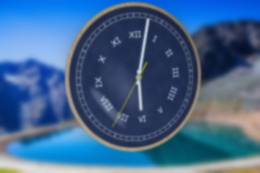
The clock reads 6,02,36
